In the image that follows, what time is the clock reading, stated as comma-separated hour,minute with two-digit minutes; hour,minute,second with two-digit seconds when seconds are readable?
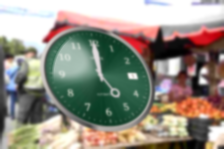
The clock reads 5,00
